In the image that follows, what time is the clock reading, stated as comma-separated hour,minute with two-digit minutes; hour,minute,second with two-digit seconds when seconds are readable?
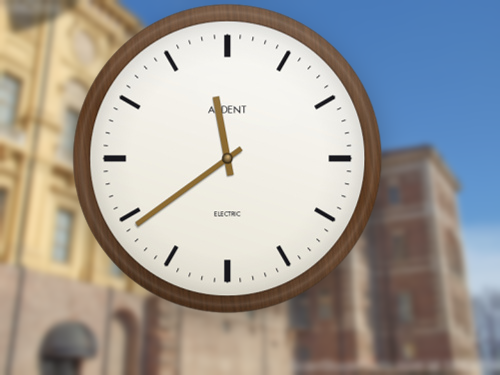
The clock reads 11,39
